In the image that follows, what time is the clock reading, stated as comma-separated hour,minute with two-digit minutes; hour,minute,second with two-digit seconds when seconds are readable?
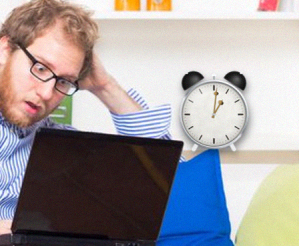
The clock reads 1,01
